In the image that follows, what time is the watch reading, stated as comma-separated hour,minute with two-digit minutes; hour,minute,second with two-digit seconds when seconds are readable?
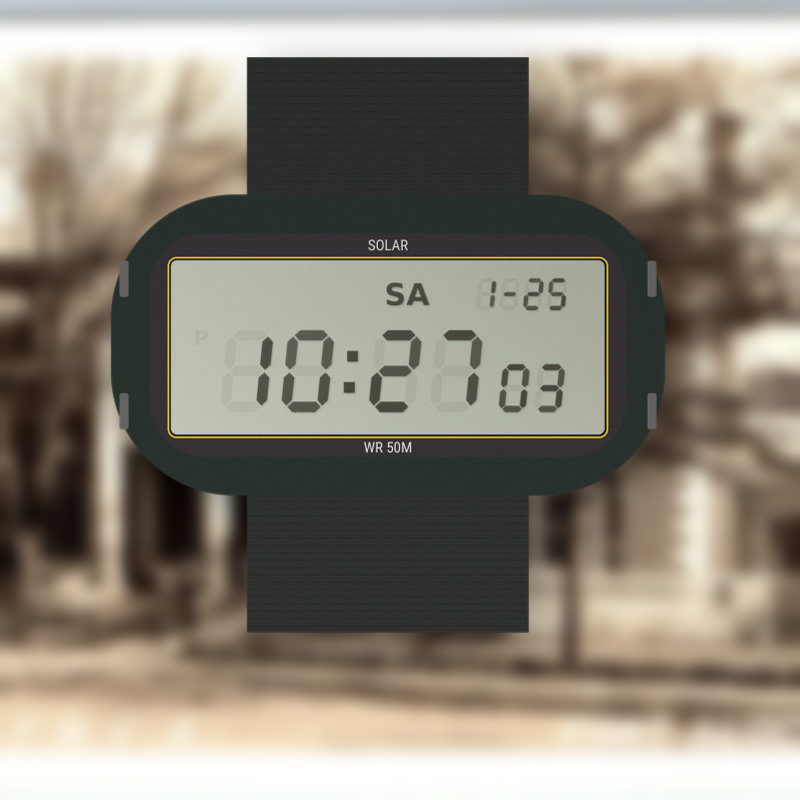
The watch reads 10,27,03
